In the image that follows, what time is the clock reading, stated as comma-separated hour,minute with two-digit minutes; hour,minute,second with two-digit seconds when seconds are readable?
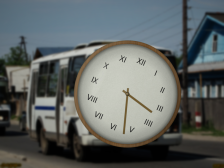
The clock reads 3,27
